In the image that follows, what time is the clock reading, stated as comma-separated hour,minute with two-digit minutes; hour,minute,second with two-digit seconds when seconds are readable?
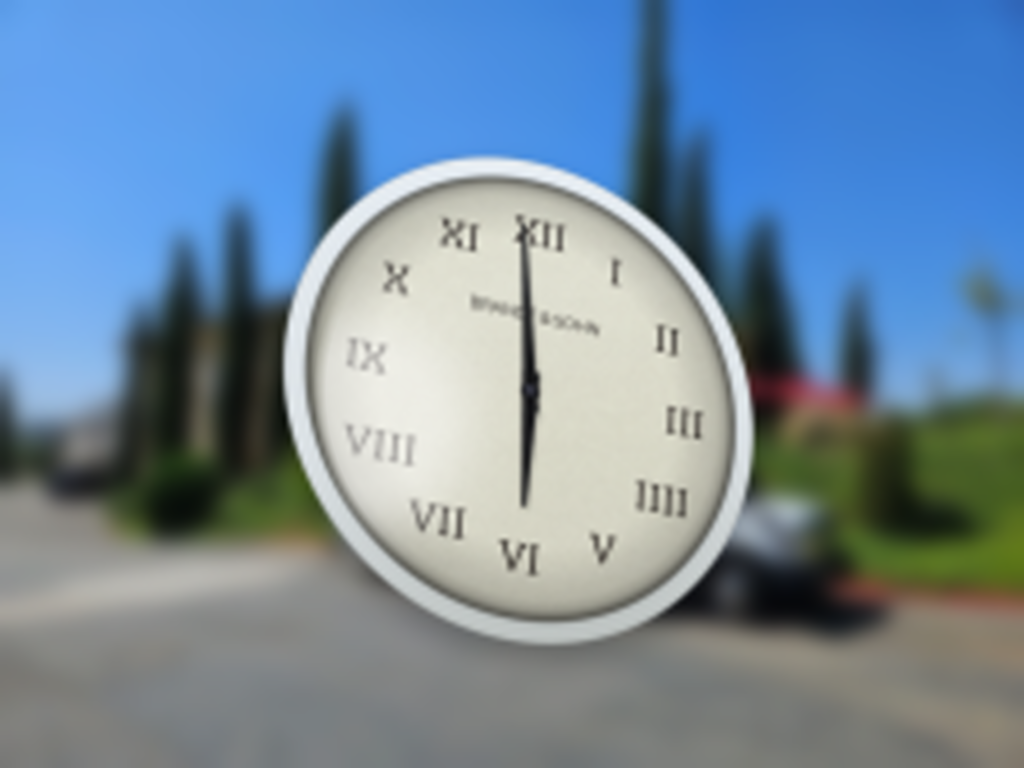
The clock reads 5,59
